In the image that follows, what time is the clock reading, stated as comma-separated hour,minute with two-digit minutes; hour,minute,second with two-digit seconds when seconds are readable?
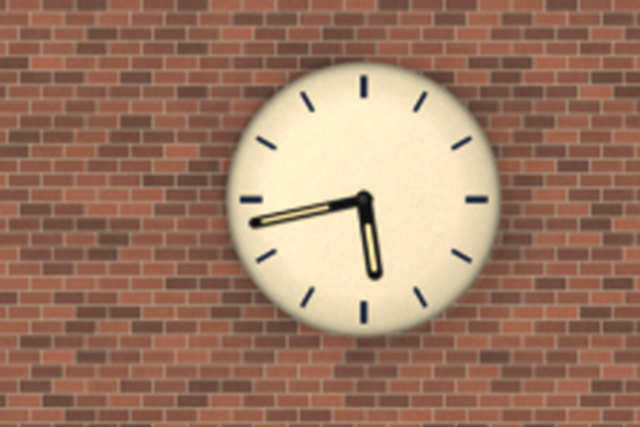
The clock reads 5,43
